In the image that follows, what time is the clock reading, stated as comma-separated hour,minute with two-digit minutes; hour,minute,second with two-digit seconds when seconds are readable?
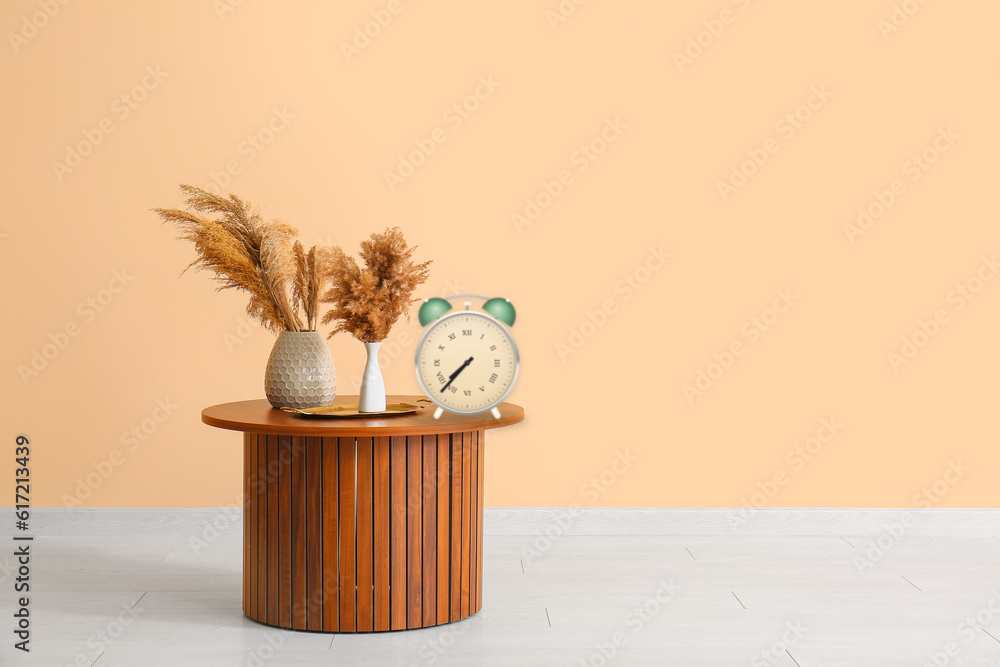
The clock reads 7,37
